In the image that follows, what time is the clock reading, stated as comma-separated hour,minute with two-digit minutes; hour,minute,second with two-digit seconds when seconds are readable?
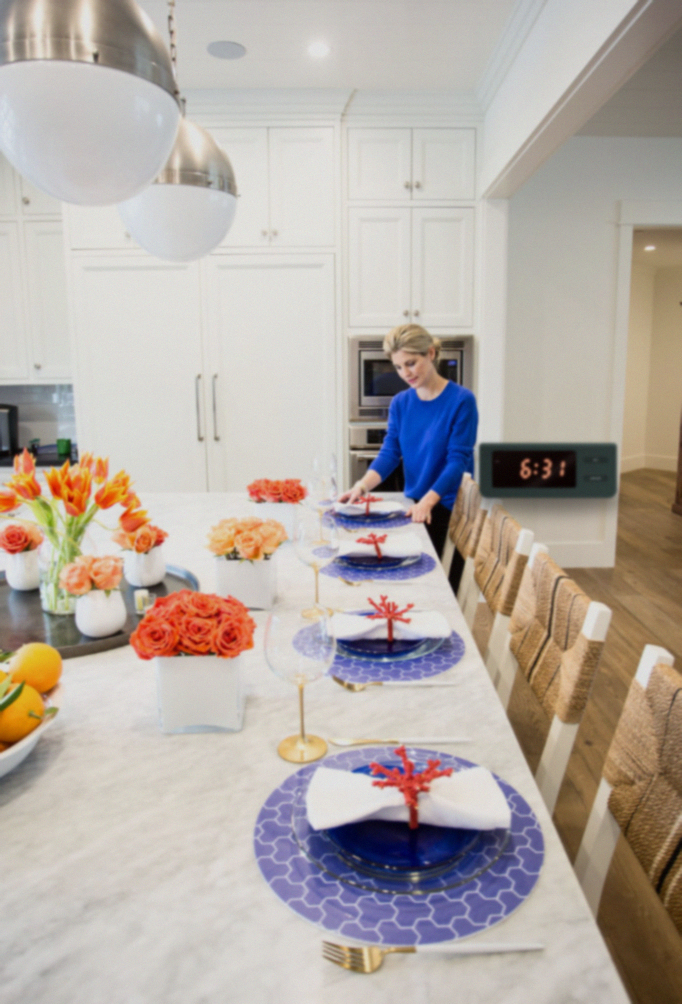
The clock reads 6,31
